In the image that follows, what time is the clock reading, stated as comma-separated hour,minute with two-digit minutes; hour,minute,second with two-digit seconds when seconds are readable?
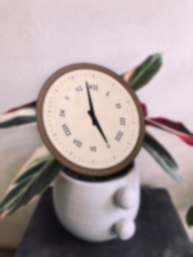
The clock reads 4,58
